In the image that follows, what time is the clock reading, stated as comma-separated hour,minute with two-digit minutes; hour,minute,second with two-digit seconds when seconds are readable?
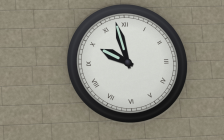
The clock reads 9,58
